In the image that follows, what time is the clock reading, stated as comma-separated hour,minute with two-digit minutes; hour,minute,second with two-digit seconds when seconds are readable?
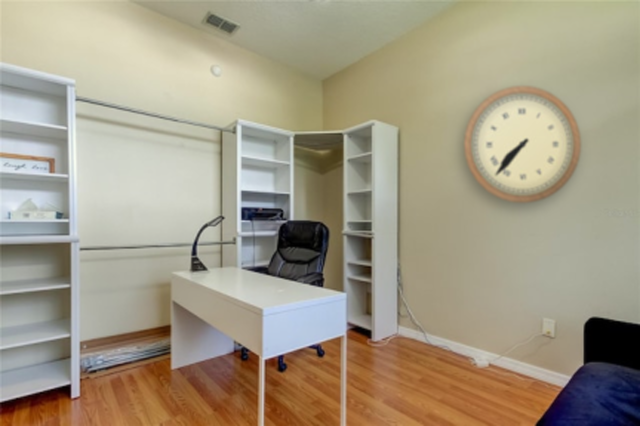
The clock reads 7,37
